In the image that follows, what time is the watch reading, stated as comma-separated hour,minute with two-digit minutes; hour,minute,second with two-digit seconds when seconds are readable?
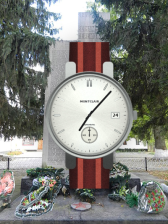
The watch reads 7,07
